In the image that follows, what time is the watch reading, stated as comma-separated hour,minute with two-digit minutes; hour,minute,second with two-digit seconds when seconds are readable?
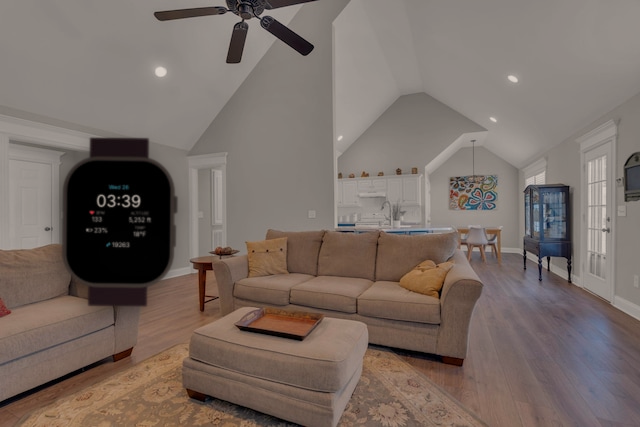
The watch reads 3,39
